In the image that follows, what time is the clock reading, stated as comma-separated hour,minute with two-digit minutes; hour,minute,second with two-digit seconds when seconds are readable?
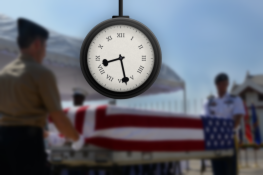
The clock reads 8,28
